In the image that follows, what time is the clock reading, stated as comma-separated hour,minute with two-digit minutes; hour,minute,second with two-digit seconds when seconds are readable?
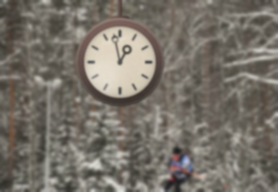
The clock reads 12,58
